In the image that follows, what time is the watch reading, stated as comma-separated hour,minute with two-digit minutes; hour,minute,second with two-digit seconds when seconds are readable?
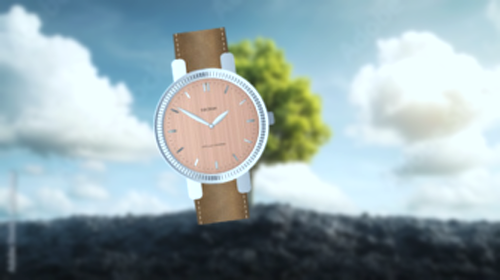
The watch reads 1,51
